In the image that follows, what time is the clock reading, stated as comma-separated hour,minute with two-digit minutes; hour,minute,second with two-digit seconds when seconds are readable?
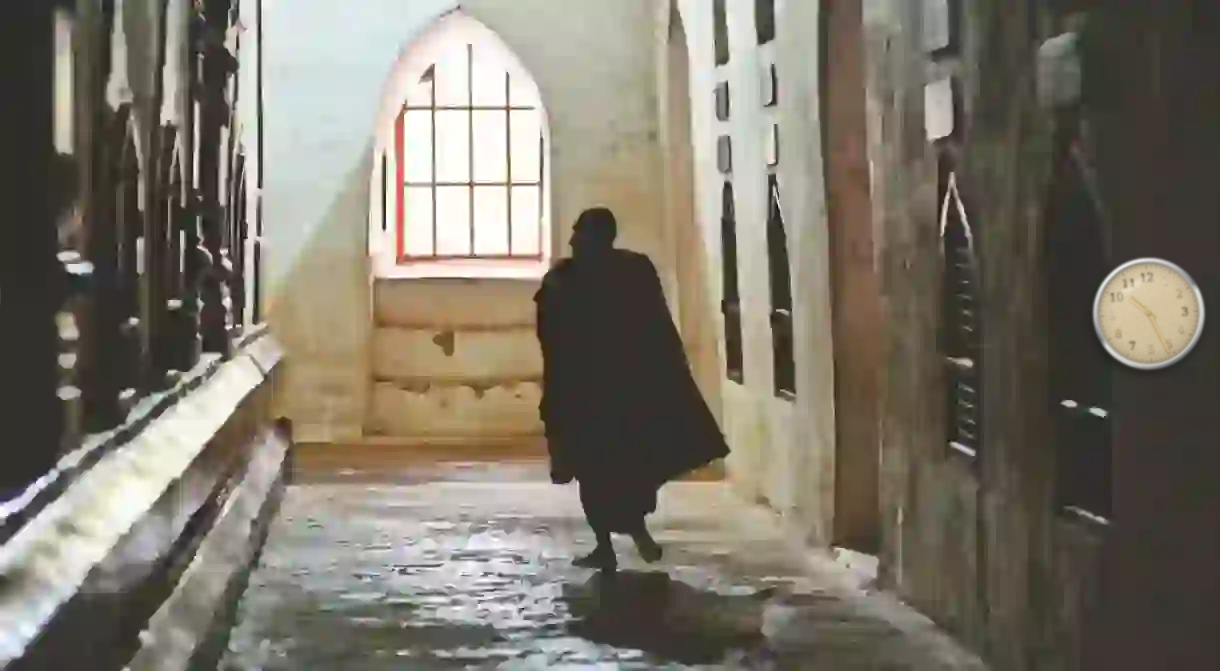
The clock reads 10,26
